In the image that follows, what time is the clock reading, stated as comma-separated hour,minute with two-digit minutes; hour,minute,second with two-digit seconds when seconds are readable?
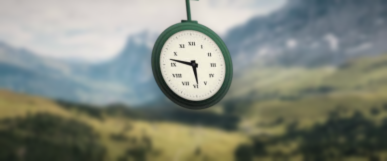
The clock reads 5,47
